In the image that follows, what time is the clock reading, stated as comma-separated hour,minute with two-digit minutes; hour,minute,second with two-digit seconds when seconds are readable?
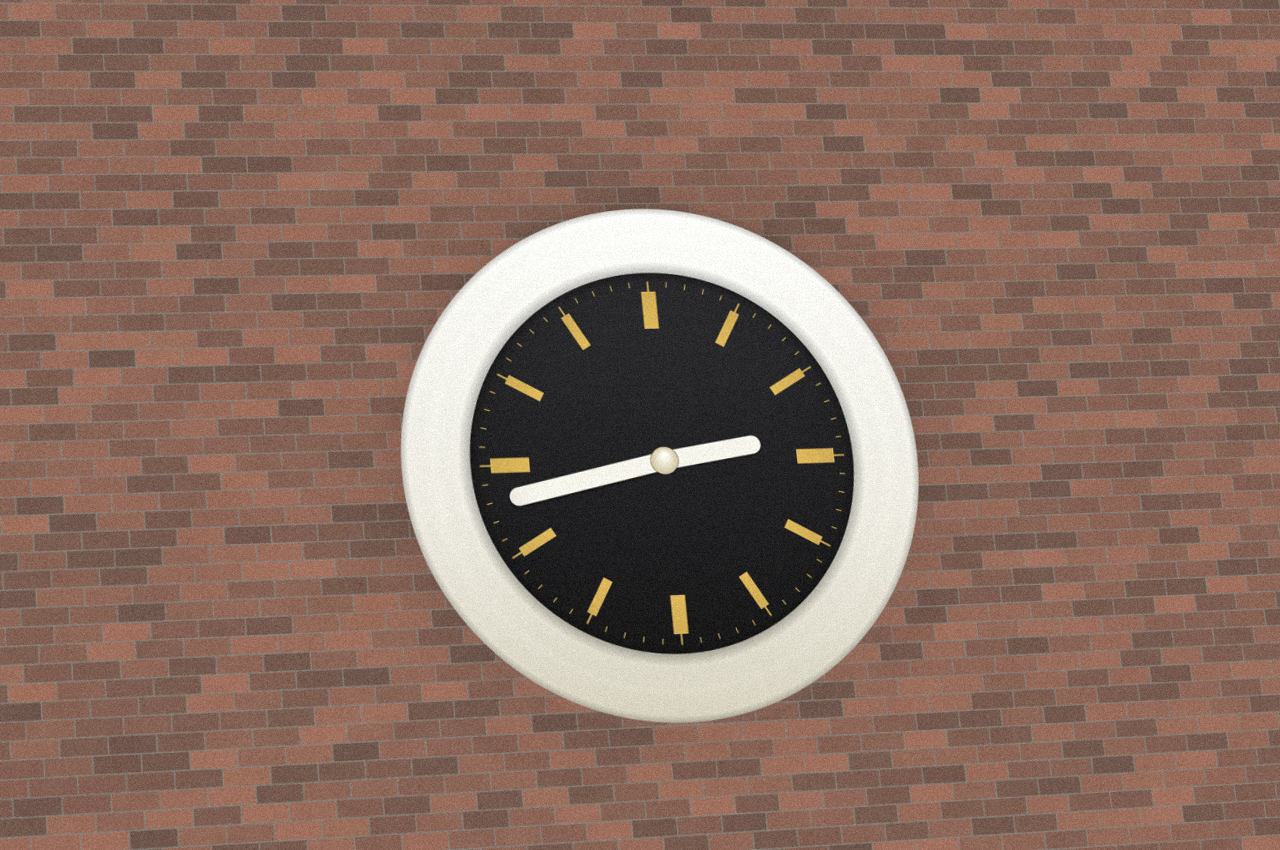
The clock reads 2,43
